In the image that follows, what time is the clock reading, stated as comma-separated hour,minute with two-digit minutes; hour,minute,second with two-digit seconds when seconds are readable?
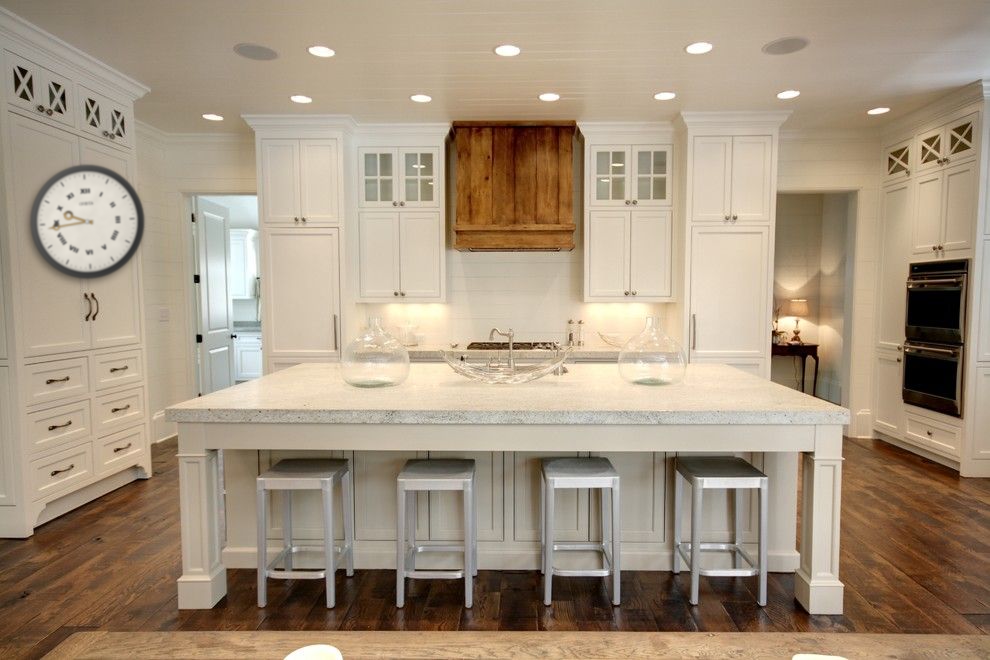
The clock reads 9,44
